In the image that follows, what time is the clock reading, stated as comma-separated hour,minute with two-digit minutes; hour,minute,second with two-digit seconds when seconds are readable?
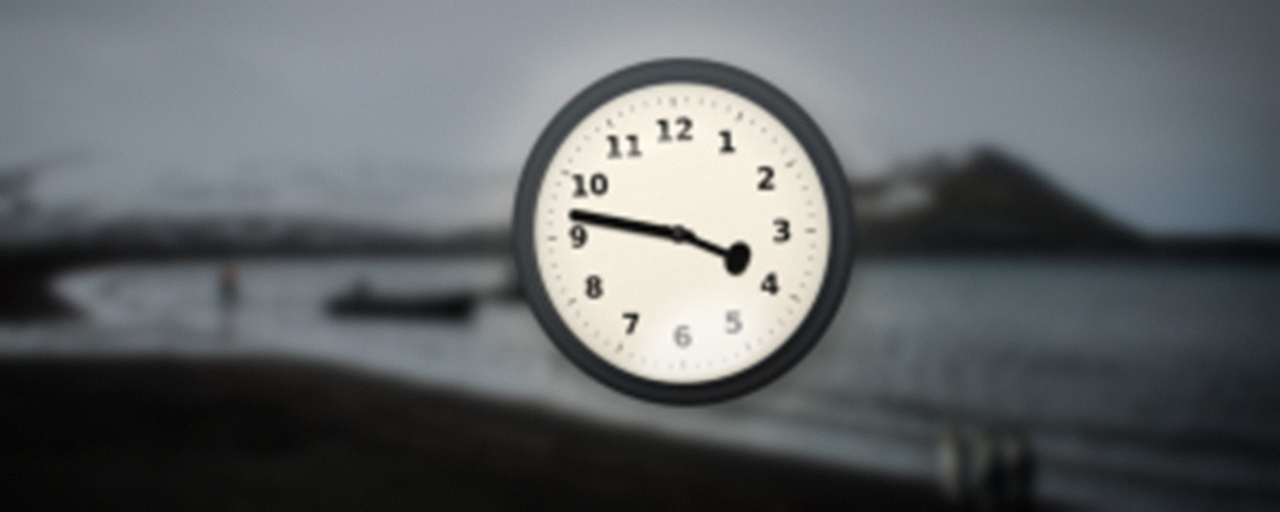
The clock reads 3,47
